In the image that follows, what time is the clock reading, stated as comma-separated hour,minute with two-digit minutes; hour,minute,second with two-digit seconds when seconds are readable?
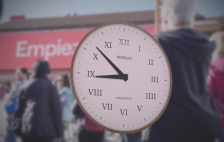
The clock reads 8,52
